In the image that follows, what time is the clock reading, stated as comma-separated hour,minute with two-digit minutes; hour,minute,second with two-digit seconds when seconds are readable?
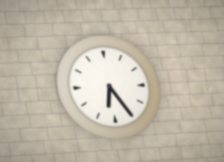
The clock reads 6,25
